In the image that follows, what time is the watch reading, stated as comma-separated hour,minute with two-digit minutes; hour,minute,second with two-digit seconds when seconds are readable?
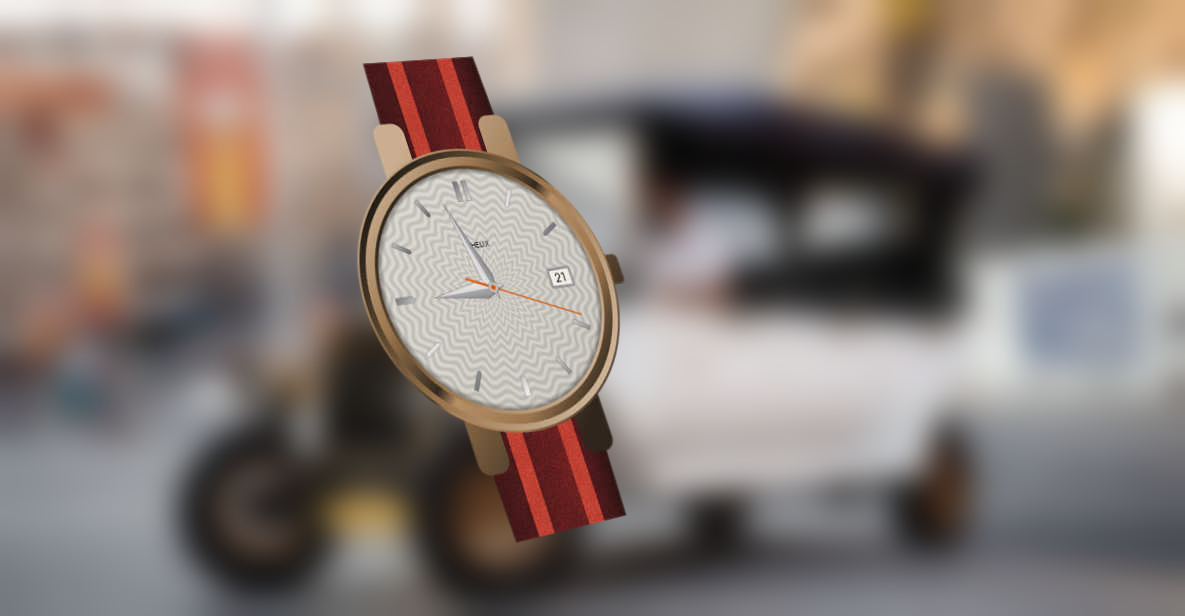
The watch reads 8,57,19
